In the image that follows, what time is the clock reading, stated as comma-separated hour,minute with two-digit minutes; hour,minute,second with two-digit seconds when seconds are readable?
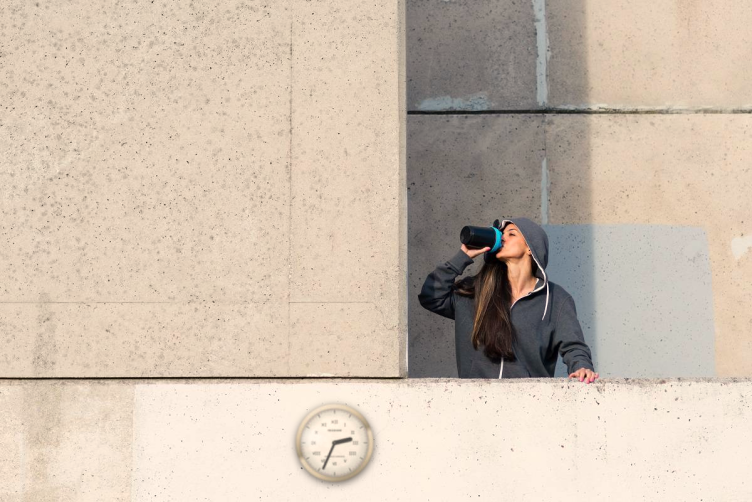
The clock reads 2,34
